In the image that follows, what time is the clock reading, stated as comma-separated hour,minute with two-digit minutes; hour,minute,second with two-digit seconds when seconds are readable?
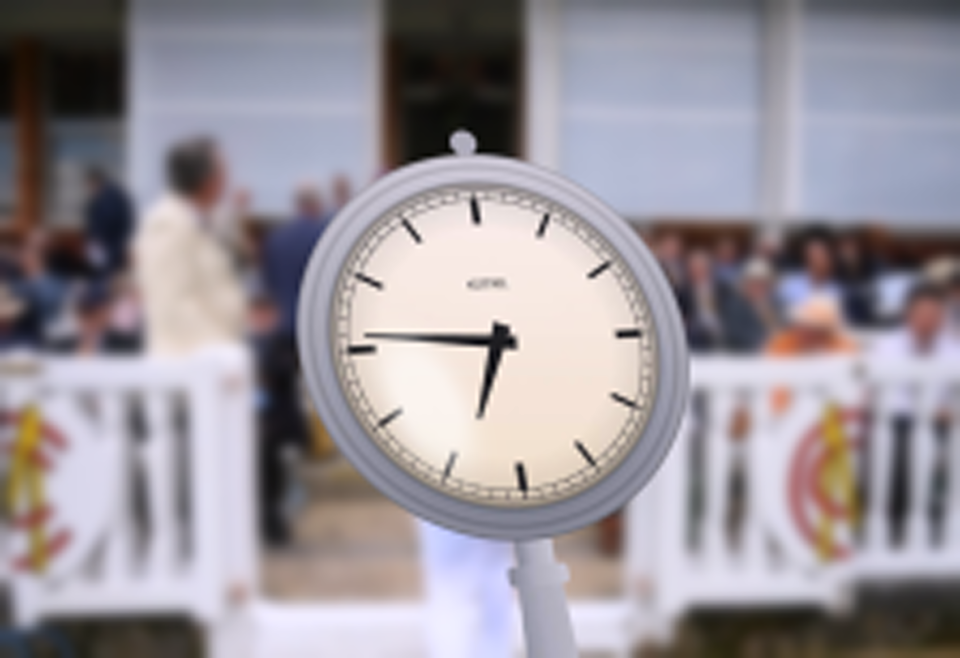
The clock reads 6,46
